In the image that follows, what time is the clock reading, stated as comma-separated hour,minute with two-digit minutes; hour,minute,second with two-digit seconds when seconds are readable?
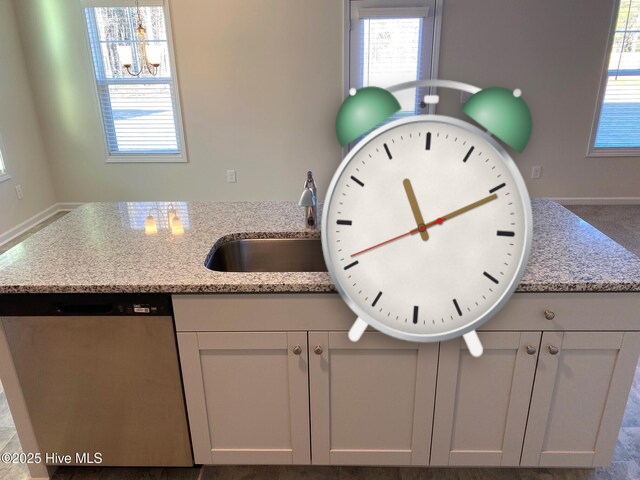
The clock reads 11,10,41
